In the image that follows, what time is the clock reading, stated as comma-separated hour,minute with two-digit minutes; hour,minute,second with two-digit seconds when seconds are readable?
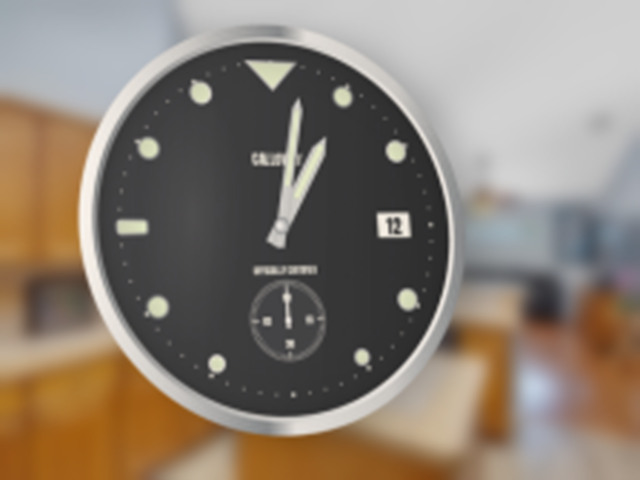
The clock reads 1,02
